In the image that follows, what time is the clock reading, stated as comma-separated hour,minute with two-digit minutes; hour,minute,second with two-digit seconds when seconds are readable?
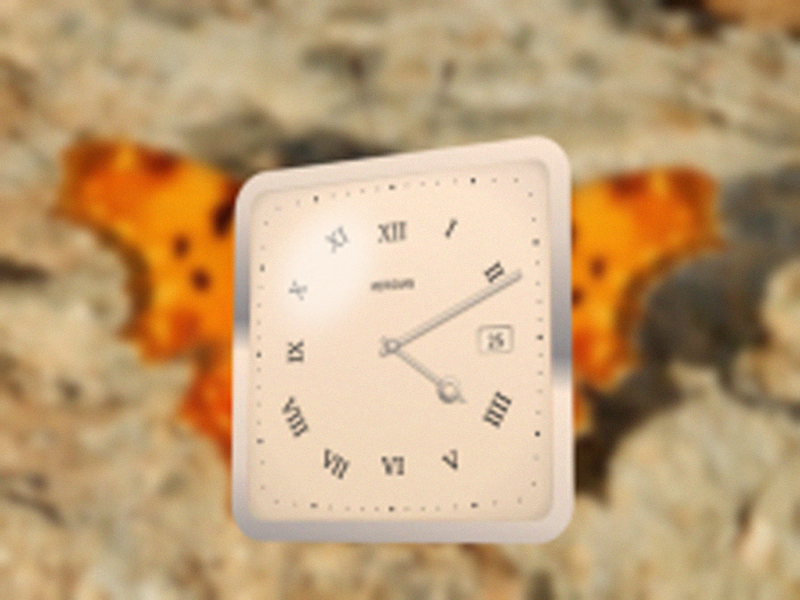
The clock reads 4,11
